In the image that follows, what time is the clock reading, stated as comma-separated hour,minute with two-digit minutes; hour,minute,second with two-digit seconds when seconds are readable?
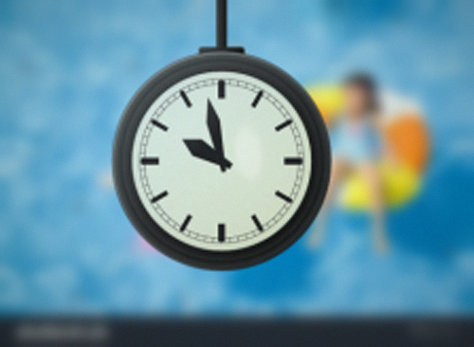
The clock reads 9,58
